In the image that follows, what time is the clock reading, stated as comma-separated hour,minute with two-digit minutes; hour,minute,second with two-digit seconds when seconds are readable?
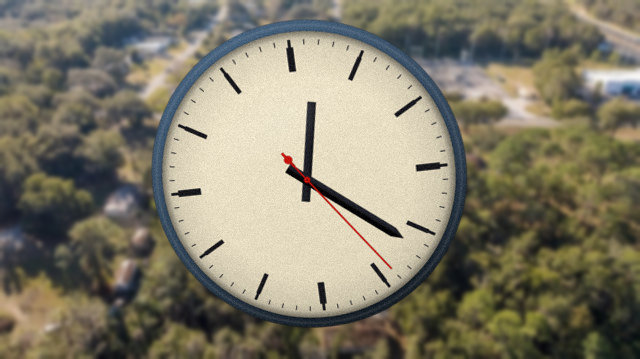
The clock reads 12,21,24
